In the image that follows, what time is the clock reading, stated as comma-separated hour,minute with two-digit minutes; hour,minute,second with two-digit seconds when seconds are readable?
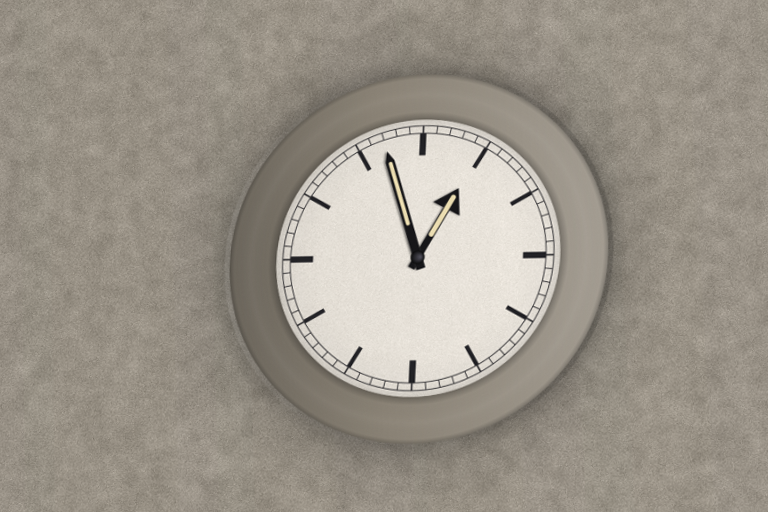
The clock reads 12,57
